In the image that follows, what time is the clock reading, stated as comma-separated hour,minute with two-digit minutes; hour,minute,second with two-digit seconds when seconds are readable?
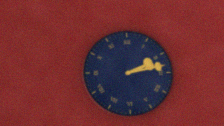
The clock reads 2,13
